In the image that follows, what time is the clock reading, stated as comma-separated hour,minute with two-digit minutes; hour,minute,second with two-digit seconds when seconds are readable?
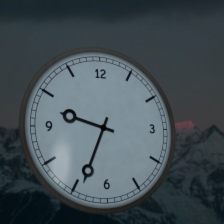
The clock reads 9,34
